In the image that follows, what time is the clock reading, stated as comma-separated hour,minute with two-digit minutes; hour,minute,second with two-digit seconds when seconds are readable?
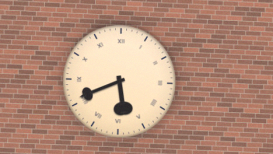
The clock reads 5,41
